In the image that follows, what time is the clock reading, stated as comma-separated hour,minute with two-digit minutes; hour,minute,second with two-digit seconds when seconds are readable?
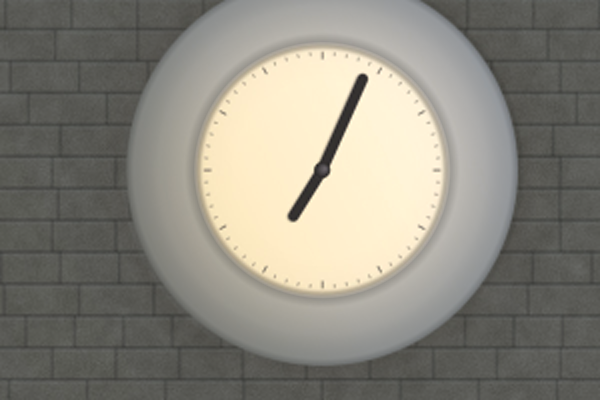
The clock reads 7,04
